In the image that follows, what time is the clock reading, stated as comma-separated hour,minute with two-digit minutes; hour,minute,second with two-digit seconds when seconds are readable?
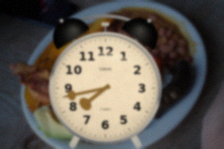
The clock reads 7,43
